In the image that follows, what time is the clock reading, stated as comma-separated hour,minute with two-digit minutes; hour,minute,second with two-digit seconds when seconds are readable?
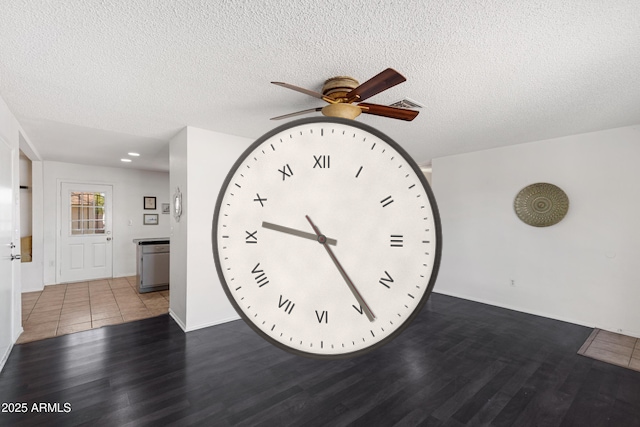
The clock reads 9,24,24
